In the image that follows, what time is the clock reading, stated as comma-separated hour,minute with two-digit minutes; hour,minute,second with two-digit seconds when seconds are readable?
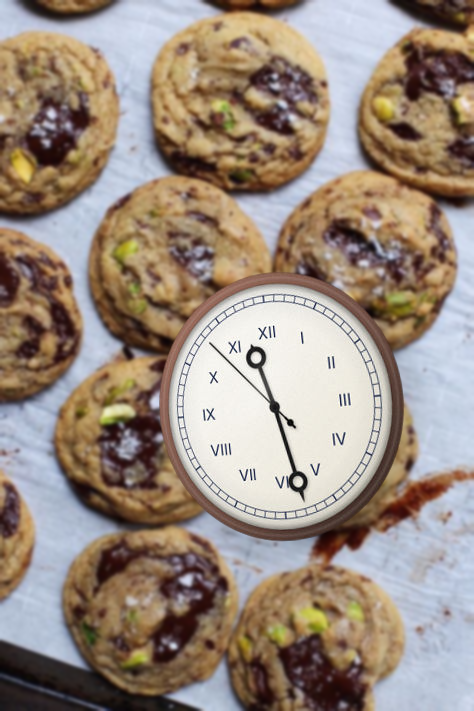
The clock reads 11,27,53
